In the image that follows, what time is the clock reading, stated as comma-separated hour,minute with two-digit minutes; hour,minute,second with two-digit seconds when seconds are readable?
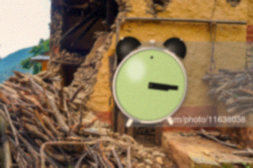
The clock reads 3,16
